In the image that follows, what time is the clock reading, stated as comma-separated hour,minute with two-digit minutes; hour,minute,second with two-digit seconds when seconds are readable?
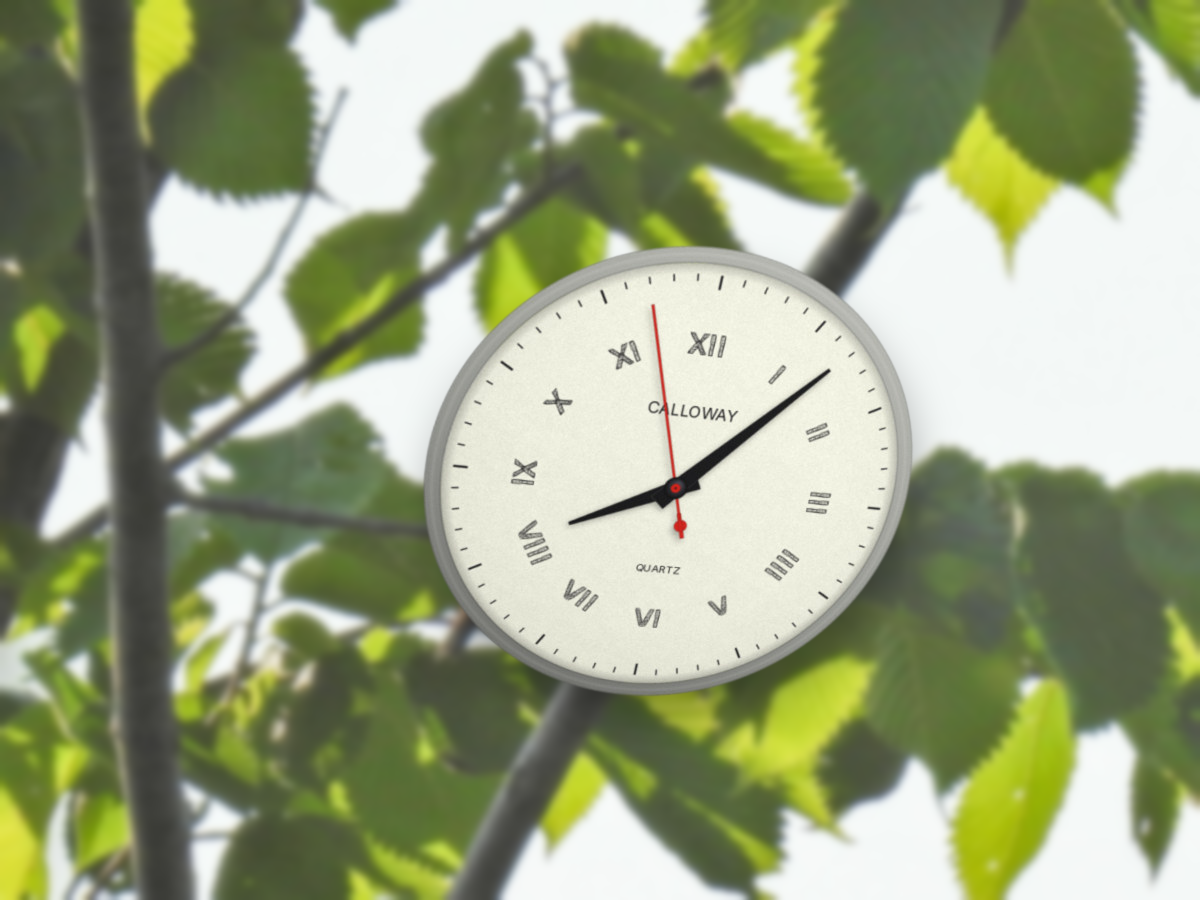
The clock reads 8,06,57
